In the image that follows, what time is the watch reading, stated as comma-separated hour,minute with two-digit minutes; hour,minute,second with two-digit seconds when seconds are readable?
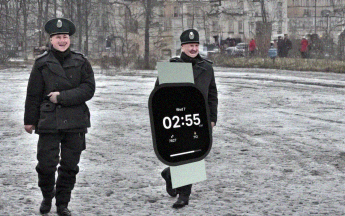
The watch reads 2,55
